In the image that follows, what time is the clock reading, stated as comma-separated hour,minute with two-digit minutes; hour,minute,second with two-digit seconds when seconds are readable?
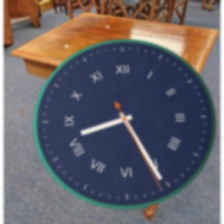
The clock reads 8,25,26
